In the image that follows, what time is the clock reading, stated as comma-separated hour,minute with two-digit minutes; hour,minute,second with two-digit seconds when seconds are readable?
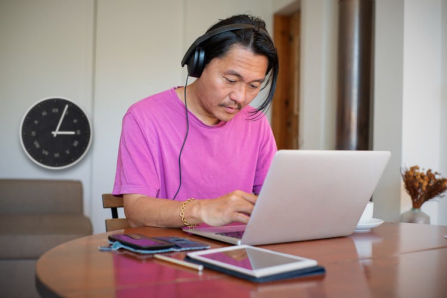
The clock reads 3,04
